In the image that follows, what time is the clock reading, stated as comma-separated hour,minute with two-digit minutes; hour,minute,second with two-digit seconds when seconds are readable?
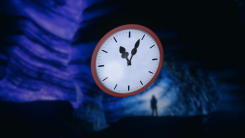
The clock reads 11,04
